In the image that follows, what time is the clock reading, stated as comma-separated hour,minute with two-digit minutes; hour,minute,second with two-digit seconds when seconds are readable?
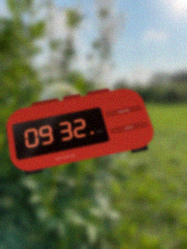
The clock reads 9,32
